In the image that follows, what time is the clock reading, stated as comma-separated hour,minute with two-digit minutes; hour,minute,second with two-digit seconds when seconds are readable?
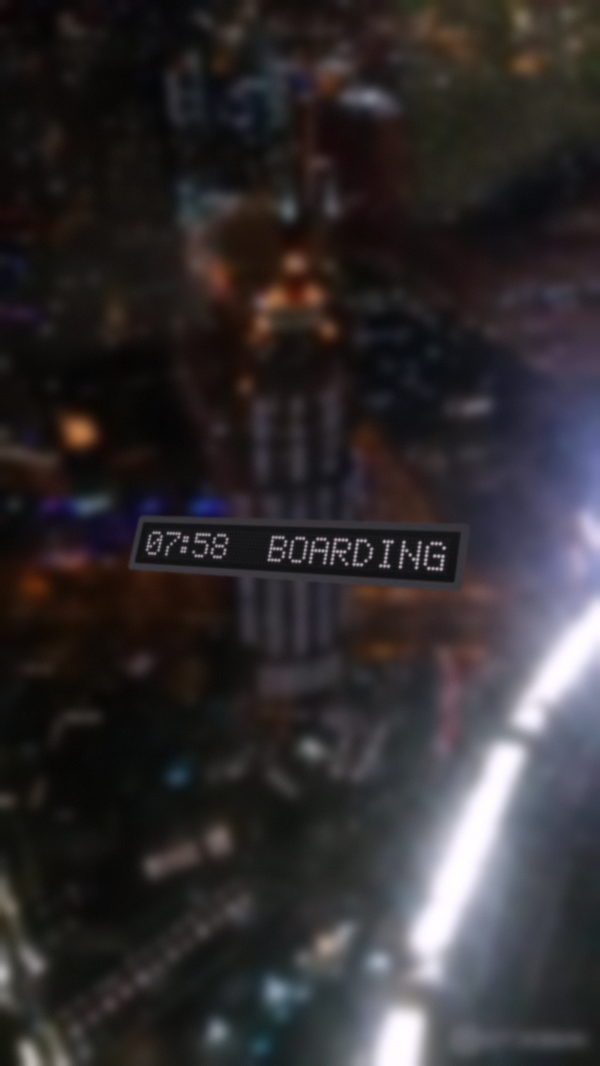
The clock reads 7,58
